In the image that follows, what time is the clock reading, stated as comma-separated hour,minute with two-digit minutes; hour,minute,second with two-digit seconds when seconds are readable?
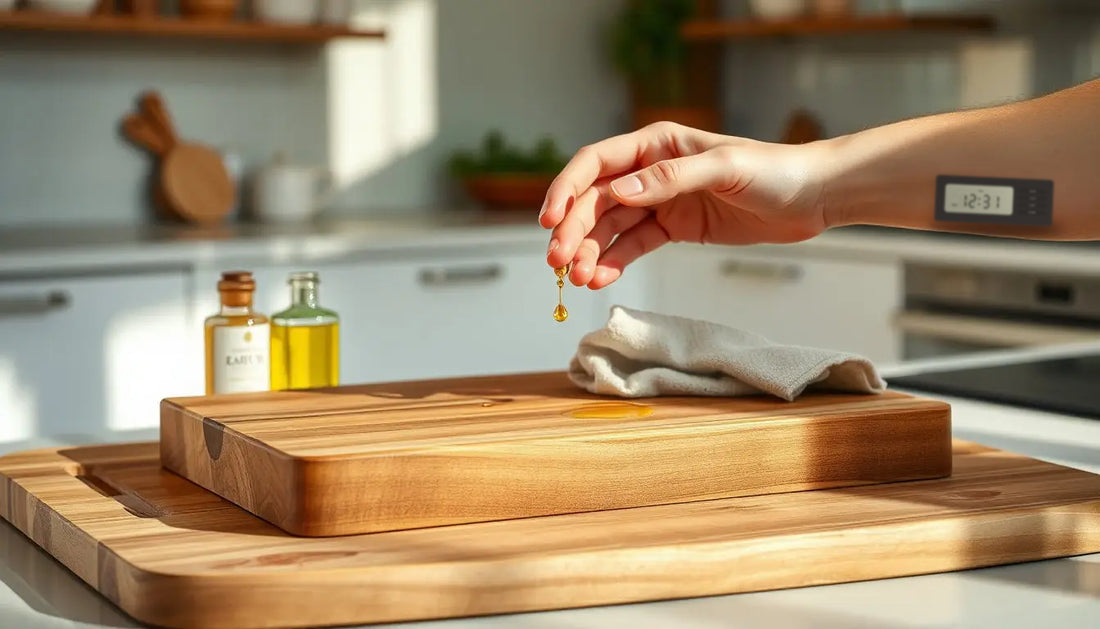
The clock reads 12,31
